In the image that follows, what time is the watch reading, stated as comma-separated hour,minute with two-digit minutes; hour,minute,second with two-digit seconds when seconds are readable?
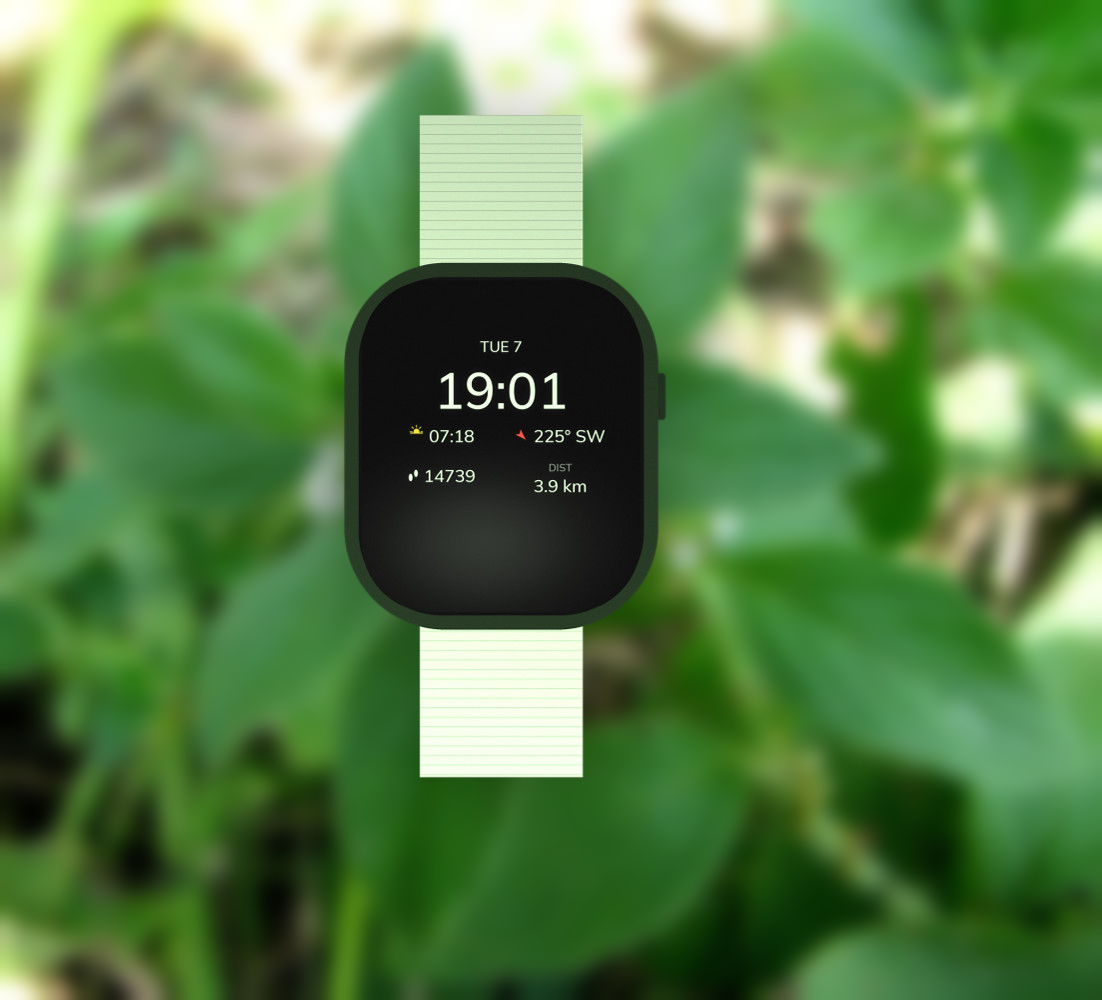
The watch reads 19,01
